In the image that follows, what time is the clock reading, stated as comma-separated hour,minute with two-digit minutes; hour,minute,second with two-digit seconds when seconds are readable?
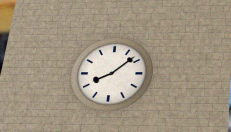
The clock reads 8,08
